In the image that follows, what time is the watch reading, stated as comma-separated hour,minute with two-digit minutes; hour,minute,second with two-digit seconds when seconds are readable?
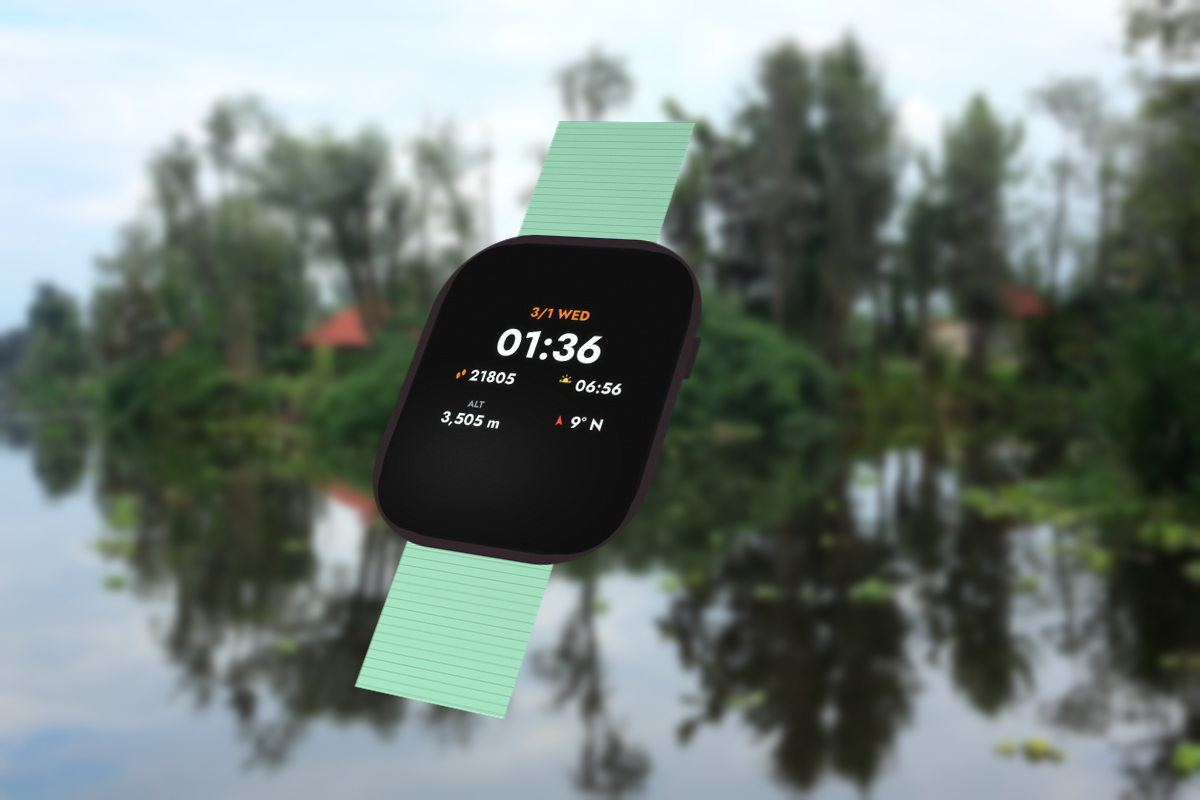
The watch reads 1,36
